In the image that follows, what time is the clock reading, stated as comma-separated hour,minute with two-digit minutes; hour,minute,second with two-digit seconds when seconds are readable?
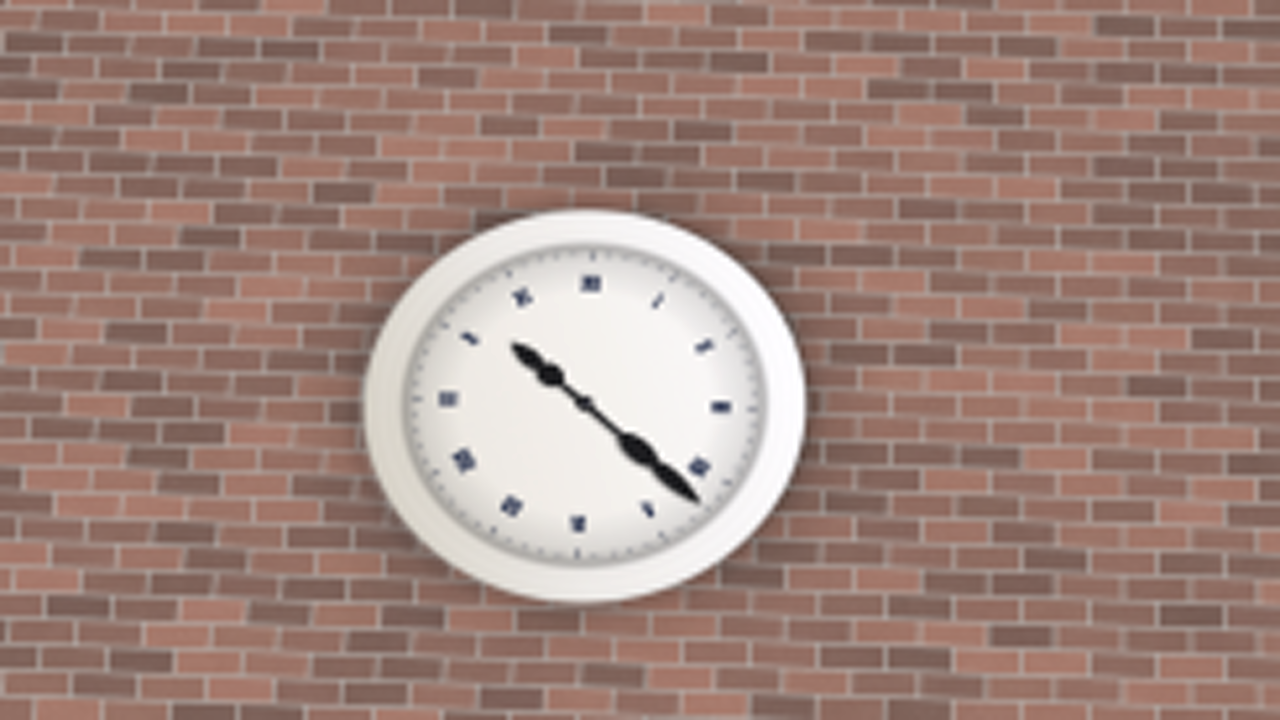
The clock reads 10,22
